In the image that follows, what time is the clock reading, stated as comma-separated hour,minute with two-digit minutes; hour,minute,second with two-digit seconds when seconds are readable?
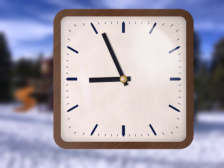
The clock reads 8,56
